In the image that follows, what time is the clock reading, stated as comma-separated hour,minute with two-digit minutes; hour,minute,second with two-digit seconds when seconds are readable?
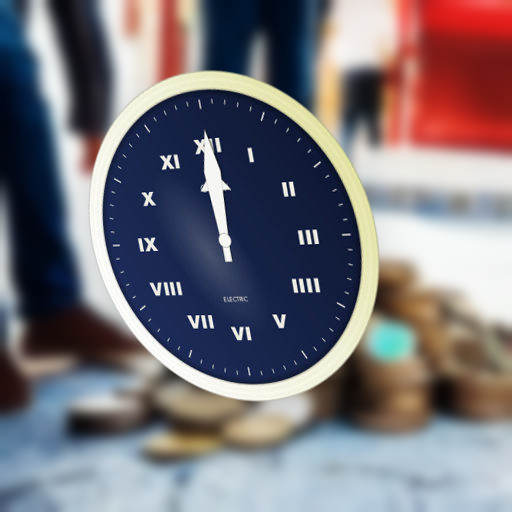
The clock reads 12,00
